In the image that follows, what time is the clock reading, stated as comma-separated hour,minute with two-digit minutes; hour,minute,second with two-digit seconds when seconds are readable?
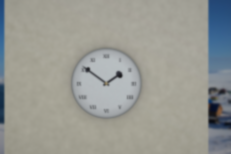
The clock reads 1,51
